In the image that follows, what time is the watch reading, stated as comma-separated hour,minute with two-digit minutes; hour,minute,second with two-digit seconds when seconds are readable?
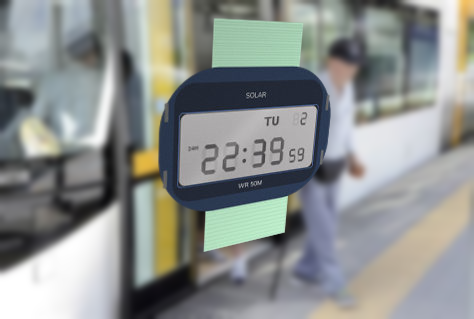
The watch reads 22,39,59
